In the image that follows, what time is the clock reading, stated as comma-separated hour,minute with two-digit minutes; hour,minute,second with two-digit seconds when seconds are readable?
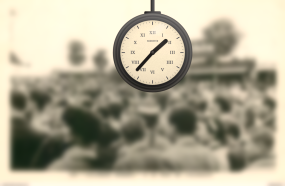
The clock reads 1,37
